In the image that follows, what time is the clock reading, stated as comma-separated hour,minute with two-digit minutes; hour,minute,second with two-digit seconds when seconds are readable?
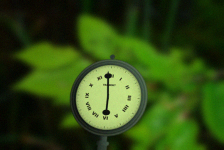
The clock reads 5,59
